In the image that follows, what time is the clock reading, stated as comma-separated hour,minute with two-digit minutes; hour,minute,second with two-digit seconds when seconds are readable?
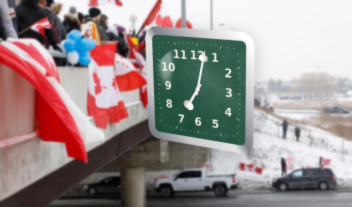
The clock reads 7,02
